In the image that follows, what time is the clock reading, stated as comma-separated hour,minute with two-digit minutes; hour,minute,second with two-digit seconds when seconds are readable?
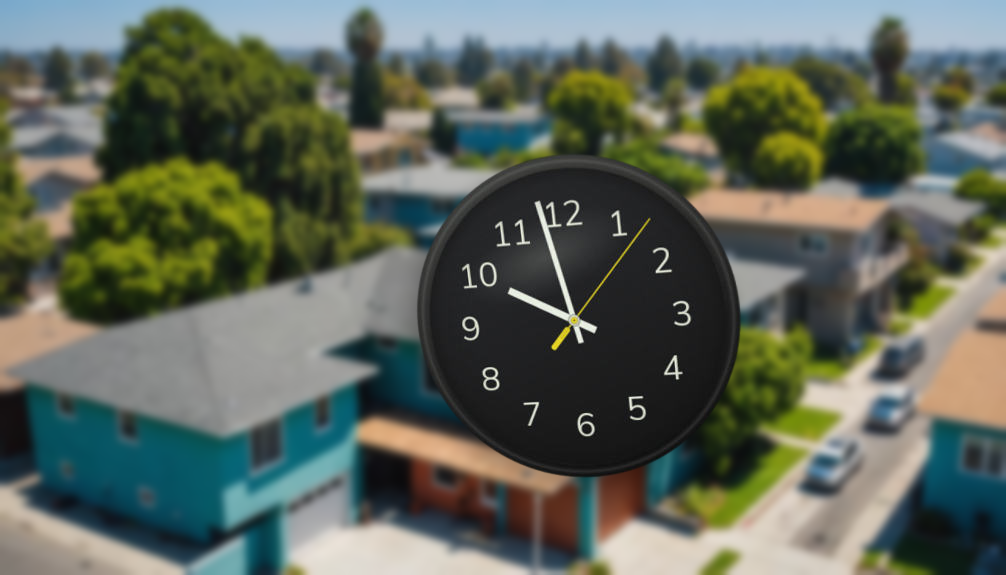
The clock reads 9,58,07
